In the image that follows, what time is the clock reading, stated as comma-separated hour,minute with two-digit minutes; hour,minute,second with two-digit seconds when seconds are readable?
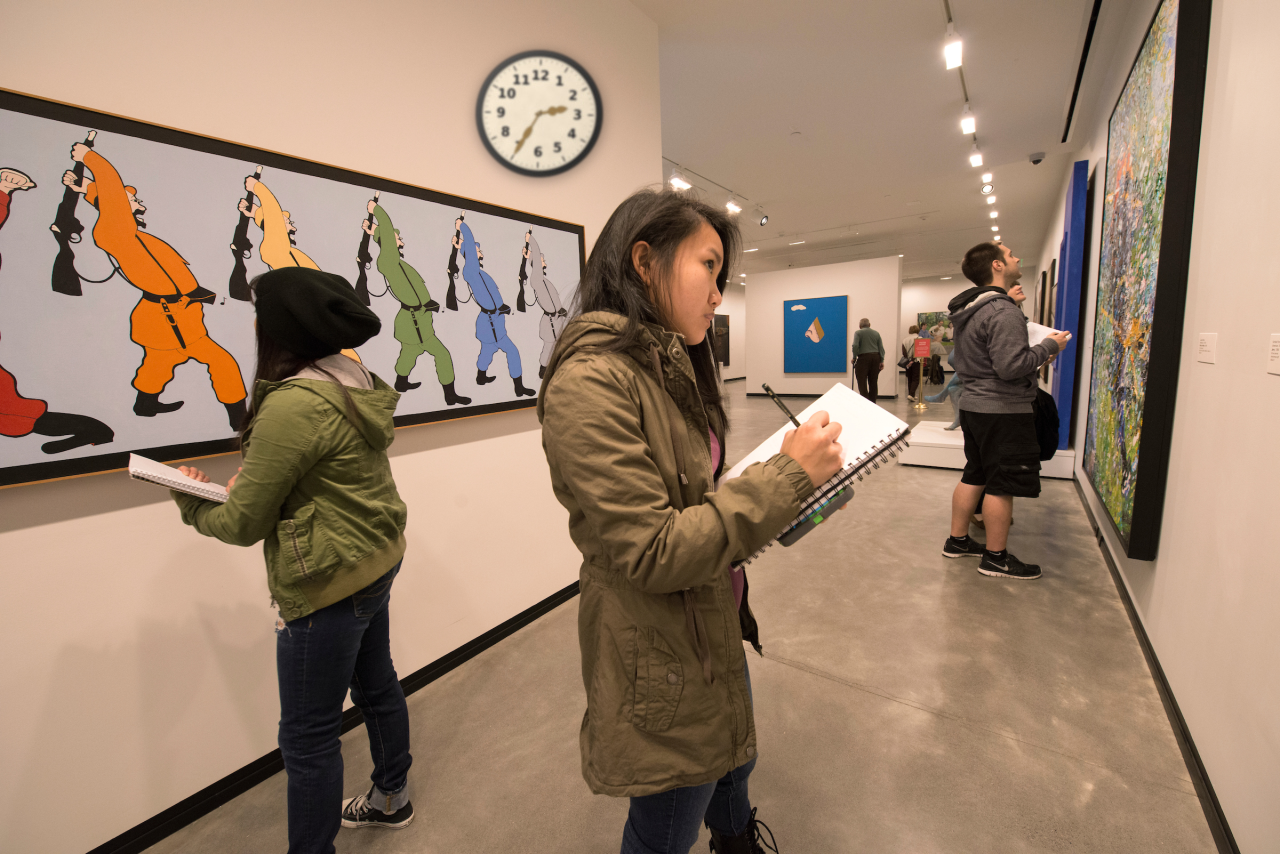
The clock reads 2,35
